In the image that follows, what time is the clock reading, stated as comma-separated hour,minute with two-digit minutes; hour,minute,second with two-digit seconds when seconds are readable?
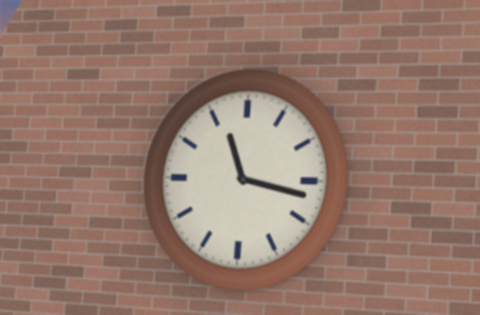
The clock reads 11,17
